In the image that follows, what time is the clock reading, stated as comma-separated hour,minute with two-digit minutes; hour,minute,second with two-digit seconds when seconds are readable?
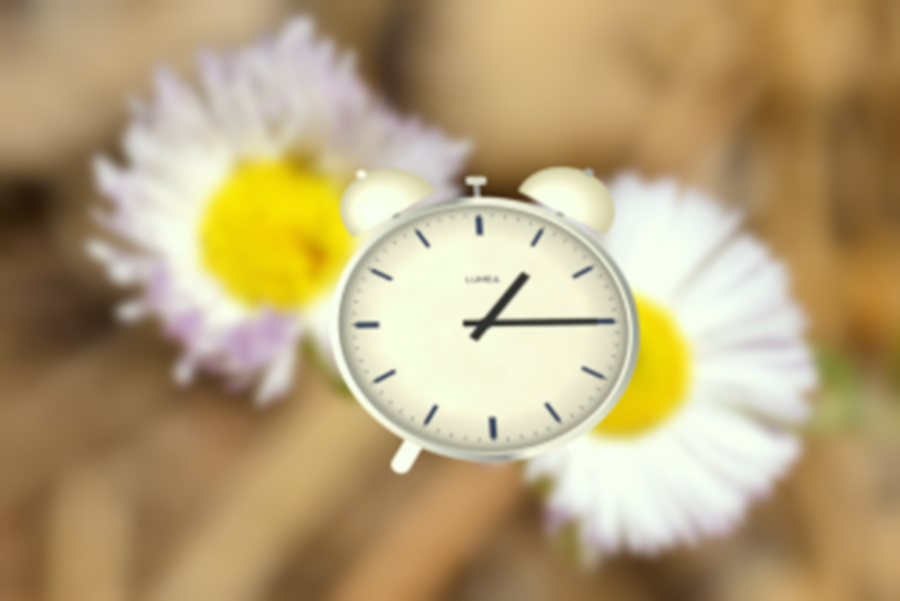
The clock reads 1,15
